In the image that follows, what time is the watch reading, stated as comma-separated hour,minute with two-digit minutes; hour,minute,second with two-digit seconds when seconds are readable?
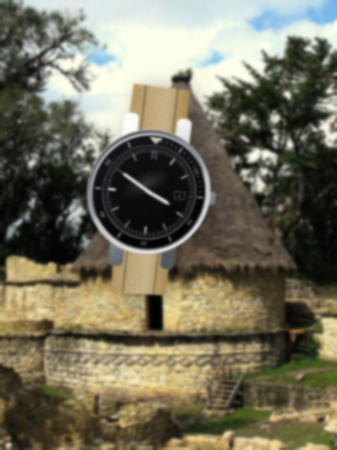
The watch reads 3,50
